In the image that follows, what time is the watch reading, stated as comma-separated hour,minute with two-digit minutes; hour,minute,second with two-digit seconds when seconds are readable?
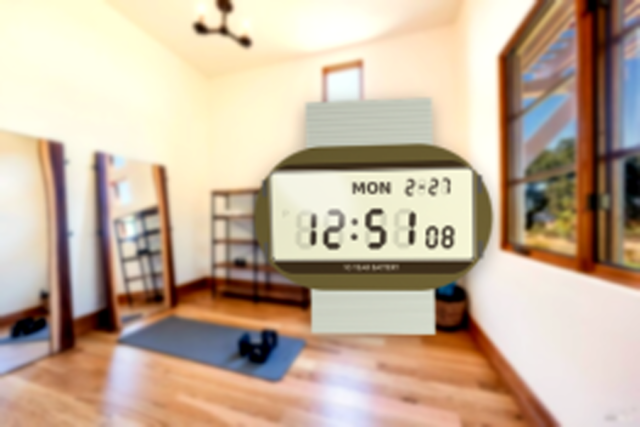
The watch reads 12,51,08
